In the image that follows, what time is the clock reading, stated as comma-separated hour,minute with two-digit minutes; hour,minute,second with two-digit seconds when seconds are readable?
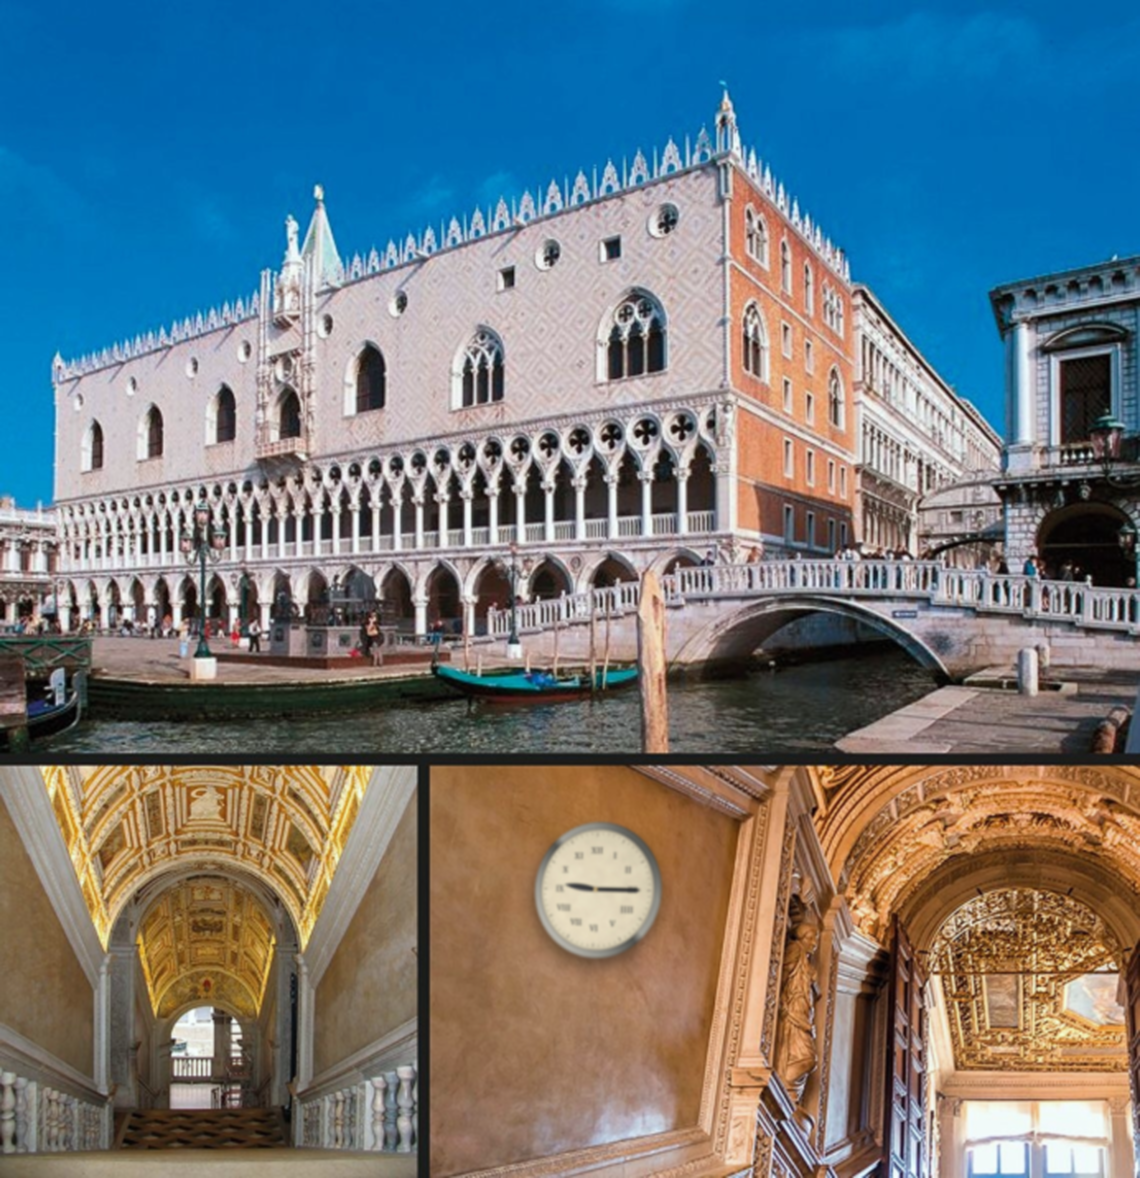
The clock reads 9,15
